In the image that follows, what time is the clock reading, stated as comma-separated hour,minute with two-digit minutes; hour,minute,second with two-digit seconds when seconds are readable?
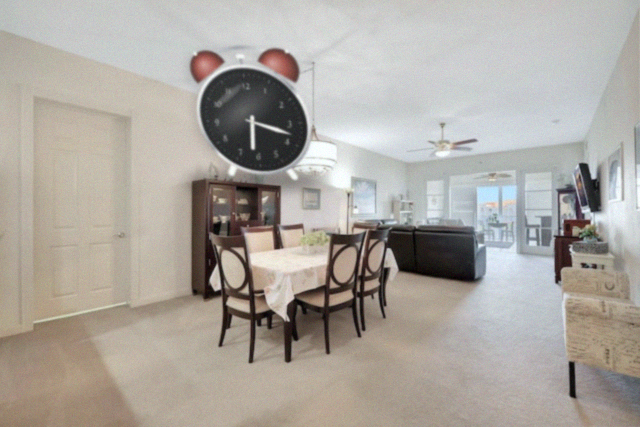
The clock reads 6,18
